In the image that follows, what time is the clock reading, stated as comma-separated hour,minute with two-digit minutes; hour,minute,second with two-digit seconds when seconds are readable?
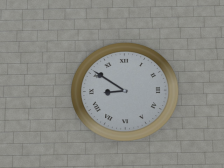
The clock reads 8,51
